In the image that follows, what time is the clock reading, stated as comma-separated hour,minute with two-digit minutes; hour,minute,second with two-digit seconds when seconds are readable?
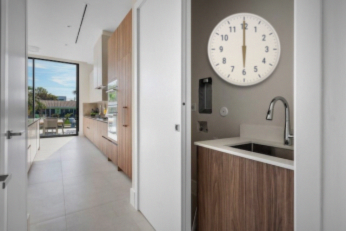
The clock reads 6,00
